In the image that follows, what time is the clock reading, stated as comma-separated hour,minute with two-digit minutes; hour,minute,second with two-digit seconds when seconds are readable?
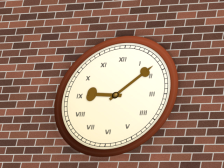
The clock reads 9,08
